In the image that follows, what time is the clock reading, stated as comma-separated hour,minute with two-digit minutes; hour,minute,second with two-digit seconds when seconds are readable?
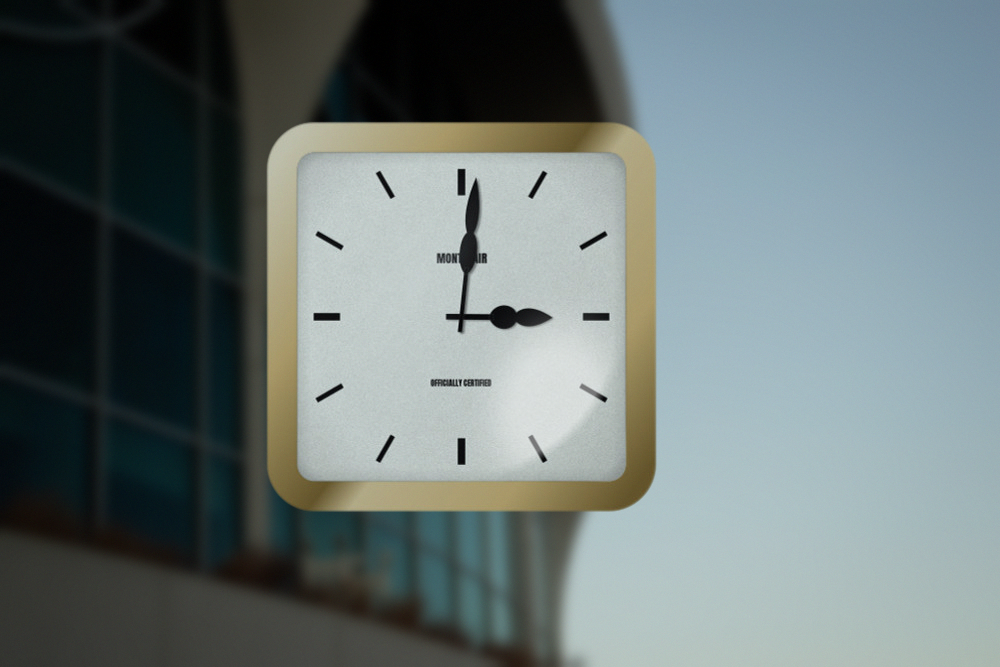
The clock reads 3,01
